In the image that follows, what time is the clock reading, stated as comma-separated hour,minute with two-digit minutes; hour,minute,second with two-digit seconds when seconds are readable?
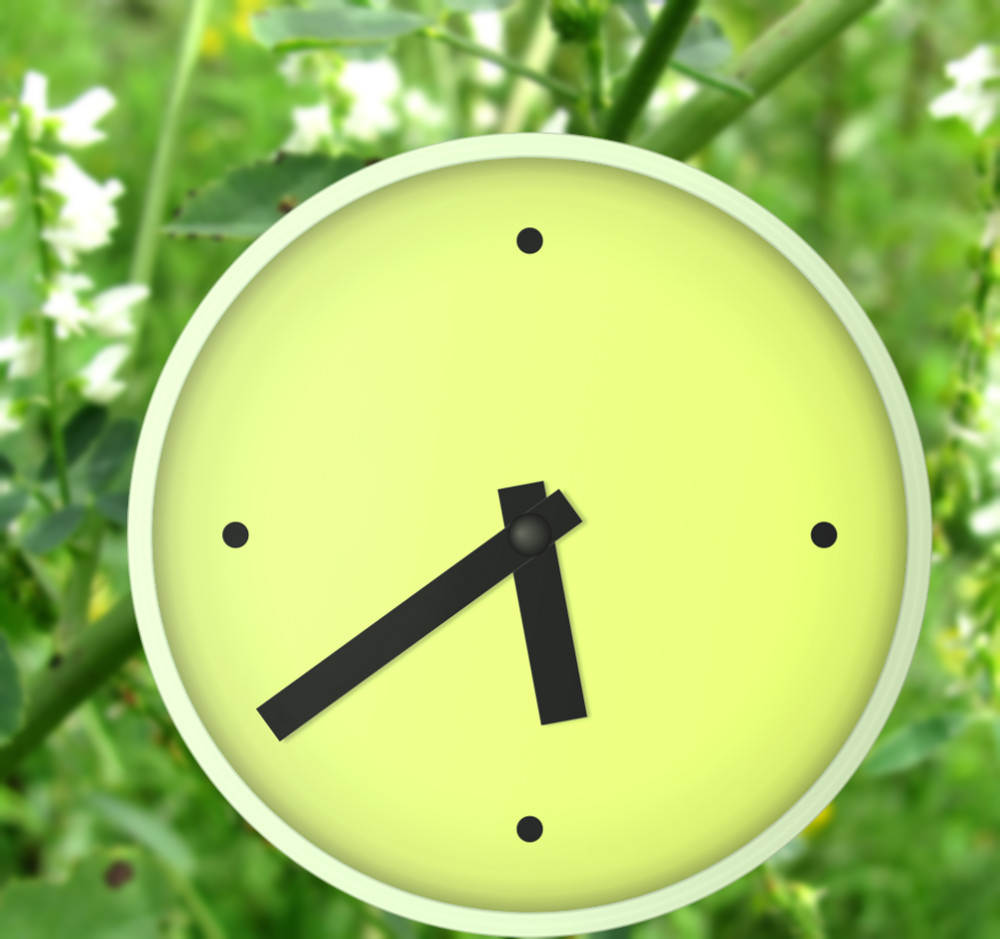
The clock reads 5,39
